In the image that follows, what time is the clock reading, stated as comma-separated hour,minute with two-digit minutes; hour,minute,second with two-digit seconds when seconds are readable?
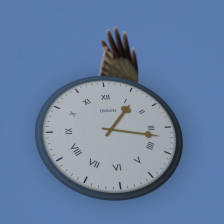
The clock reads 1,17
